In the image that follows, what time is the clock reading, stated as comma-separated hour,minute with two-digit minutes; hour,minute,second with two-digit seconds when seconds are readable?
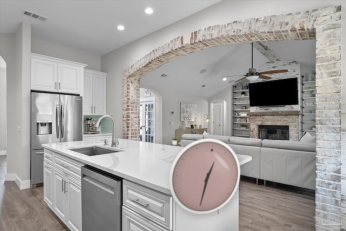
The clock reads 12,31
